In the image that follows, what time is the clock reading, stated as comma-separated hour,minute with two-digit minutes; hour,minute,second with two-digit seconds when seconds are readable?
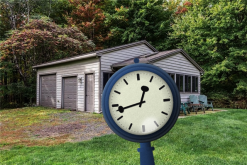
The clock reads 12,43
